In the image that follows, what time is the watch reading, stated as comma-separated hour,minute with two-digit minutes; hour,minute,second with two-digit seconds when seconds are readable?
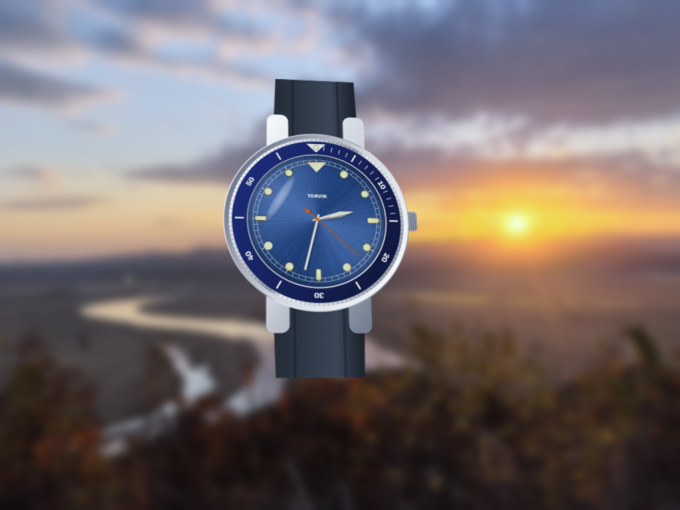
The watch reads 2,32,22
